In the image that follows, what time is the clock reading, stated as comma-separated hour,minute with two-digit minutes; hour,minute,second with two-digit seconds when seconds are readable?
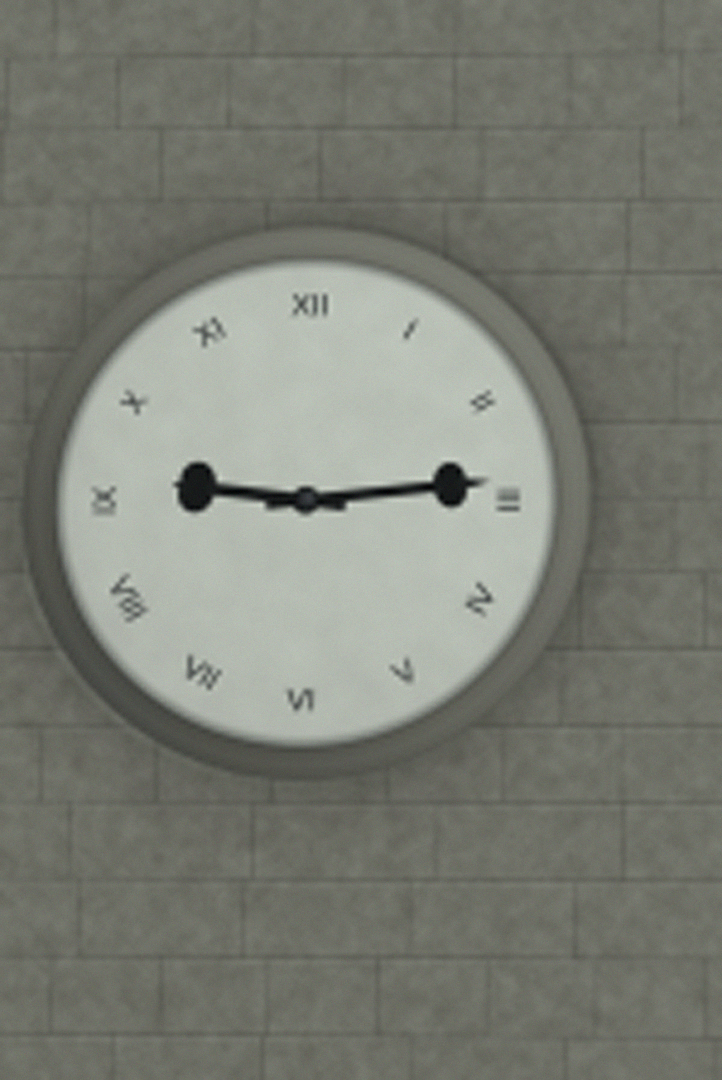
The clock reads 9,14
